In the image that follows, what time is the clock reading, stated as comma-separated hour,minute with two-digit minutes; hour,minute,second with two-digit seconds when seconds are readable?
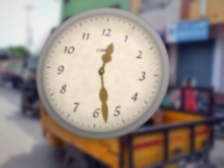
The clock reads 12,28
